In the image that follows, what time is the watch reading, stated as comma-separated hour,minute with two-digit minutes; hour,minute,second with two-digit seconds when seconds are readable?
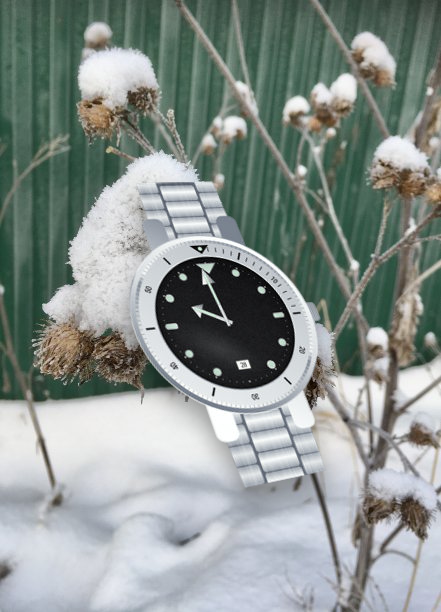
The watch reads 9,59
